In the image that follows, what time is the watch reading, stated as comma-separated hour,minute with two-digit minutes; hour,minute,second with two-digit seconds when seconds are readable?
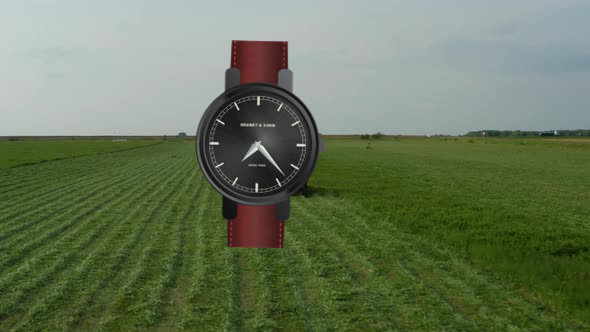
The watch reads 7,23
